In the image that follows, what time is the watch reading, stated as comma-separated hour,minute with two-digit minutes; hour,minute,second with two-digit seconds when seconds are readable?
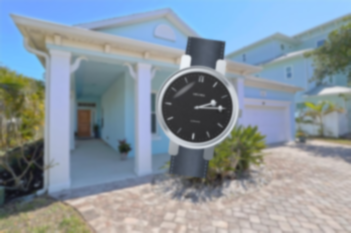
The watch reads 2,14
